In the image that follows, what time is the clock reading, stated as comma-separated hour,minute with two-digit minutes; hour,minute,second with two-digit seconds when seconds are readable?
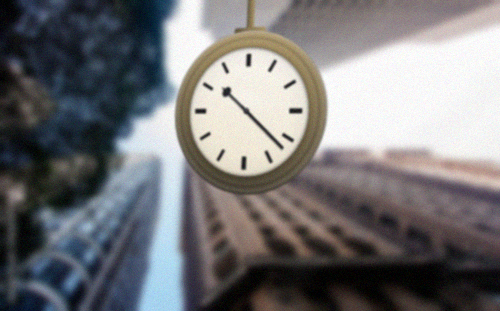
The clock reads 10,22
